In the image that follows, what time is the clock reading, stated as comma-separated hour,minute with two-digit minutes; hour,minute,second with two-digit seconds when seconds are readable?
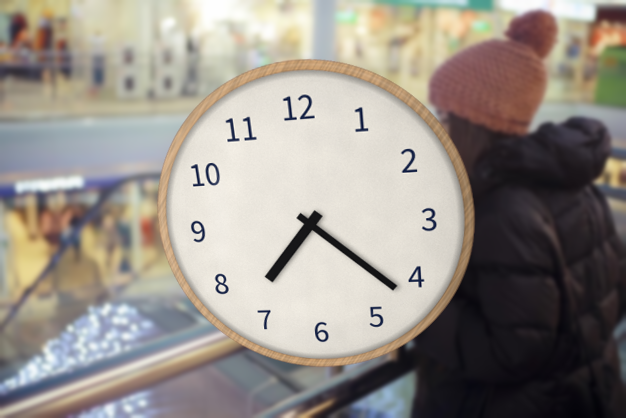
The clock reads 7,22
